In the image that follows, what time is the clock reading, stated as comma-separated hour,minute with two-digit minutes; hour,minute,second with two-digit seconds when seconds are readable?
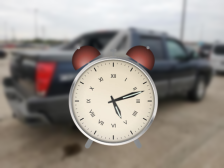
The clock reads 5,12
